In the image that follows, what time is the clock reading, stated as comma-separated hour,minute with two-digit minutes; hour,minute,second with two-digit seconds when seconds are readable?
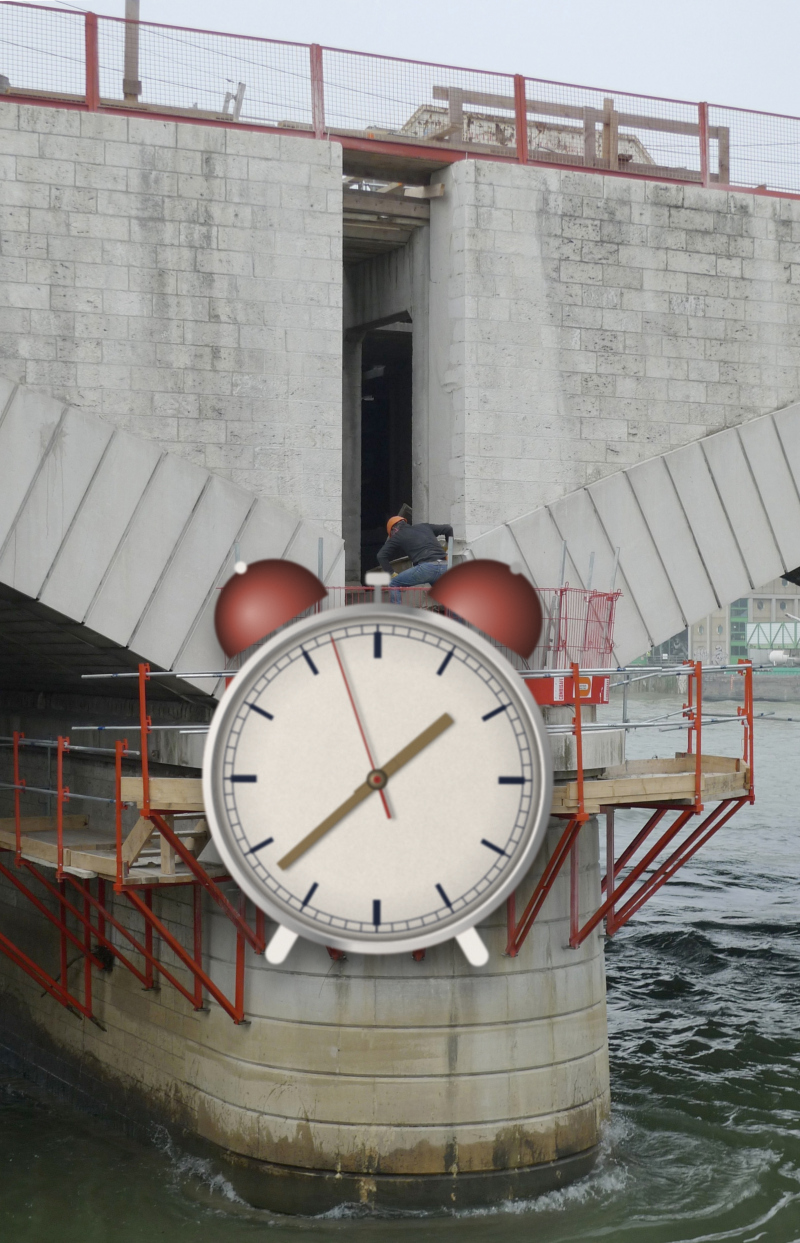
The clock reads 1,37,57
